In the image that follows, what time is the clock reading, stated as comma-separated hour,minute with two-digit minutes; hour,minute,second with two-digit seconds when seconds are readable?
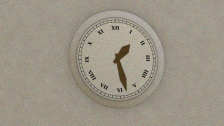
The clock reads 1,28
